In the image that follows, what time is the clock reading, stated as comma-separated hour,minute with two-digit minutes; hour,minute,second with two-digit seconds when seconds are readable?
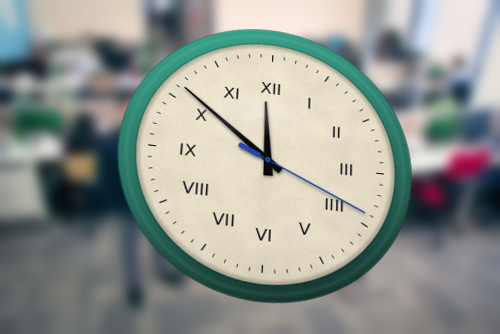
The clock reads 11,51,19
